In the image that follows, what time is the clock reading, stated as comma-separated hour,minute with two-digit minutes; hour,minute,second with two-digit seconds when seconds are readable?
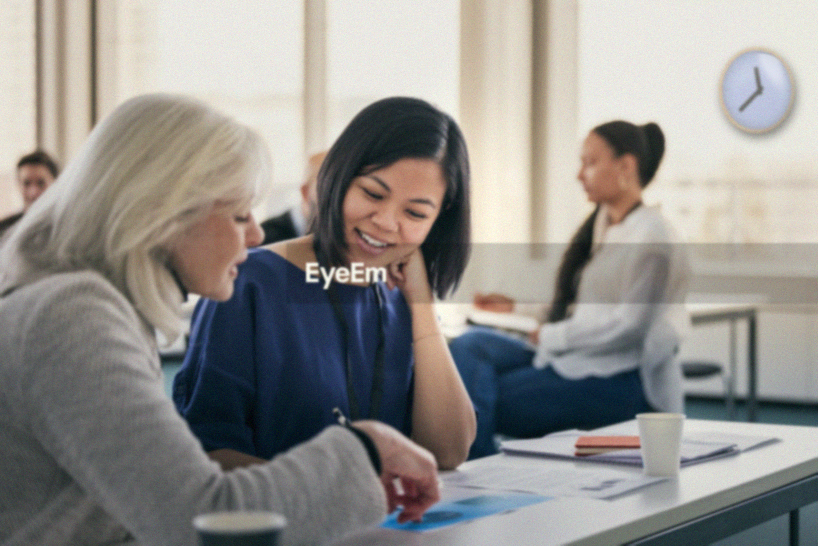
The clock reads 11,38
